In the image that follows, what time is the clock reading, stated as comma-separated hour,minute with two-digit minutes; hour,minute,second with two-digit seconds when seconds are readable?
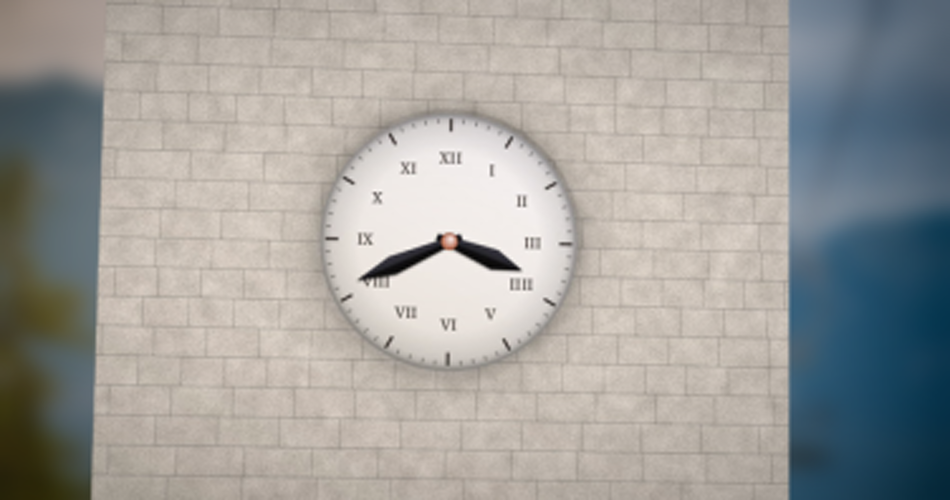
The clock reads 3,41
